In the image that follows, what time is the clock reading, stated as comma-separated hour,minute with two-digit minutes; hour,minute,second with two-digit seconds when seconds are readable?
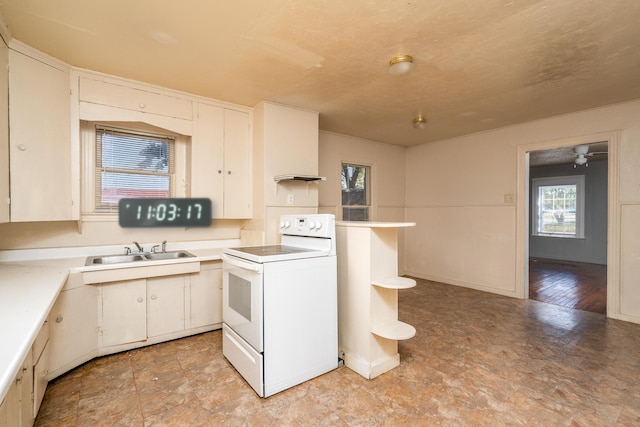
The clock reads 11,03,17
